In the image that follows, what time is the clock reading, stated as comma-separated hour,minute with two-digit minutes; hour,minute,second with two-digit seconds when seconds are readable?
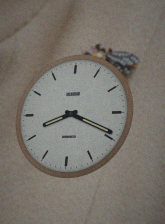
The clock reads 8,19
